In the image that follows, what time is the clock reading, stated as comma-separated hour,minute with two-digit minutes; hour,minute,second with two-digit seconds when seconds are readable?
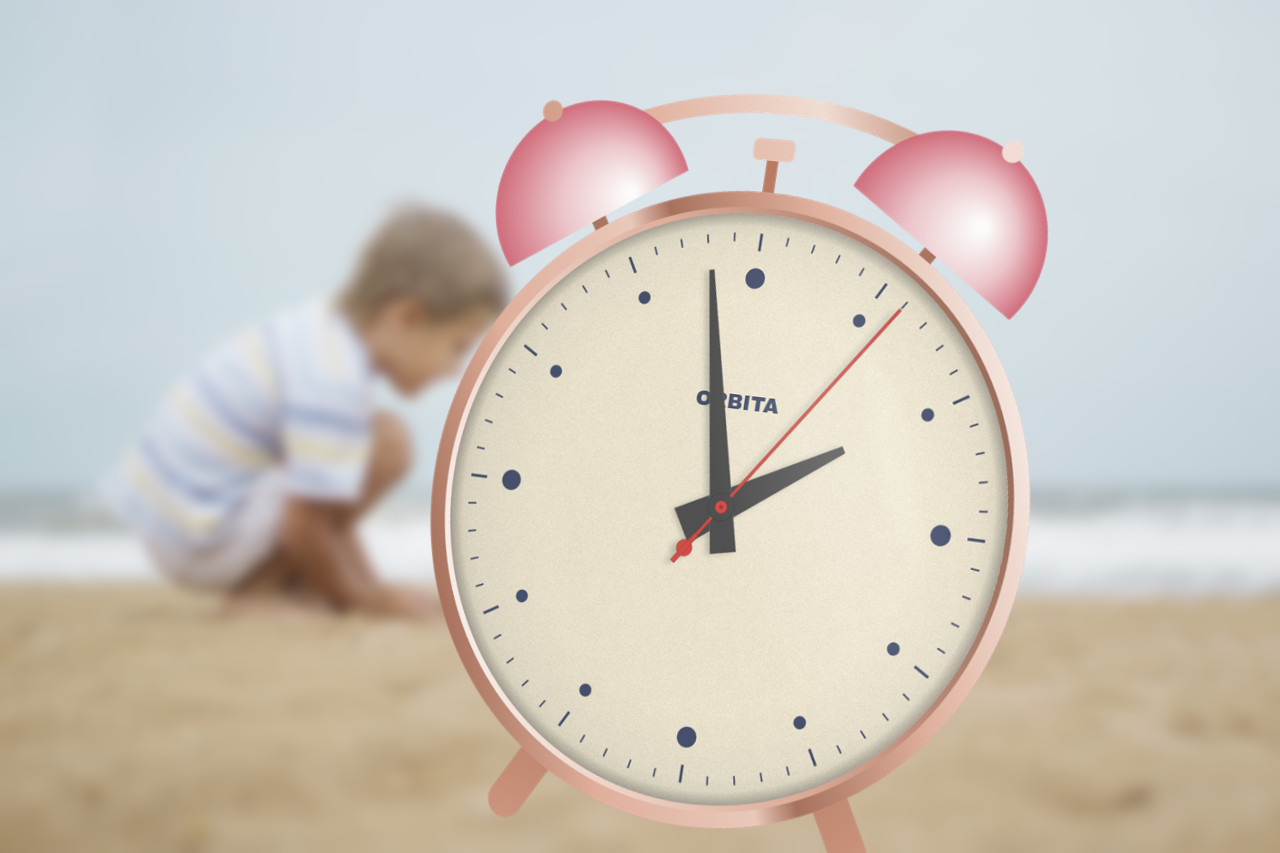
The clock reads 1,58,06
